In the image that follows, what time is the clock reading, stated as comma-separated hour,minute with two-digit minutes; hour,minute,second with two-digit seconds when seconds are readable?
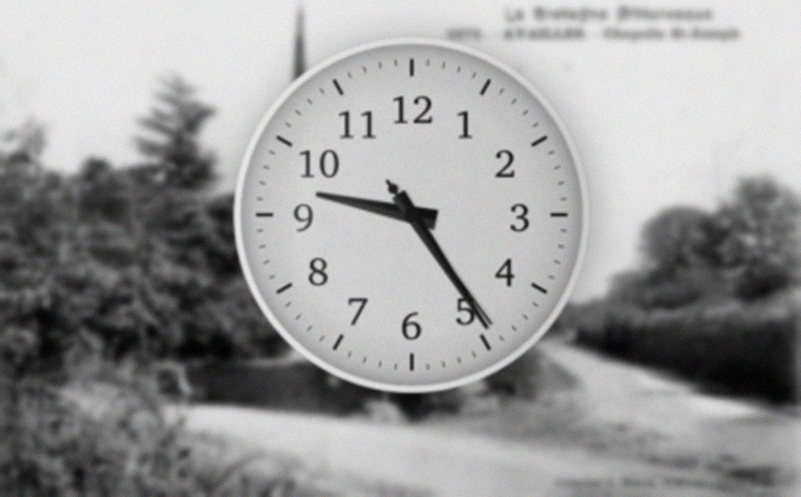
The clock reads 9,24,24
